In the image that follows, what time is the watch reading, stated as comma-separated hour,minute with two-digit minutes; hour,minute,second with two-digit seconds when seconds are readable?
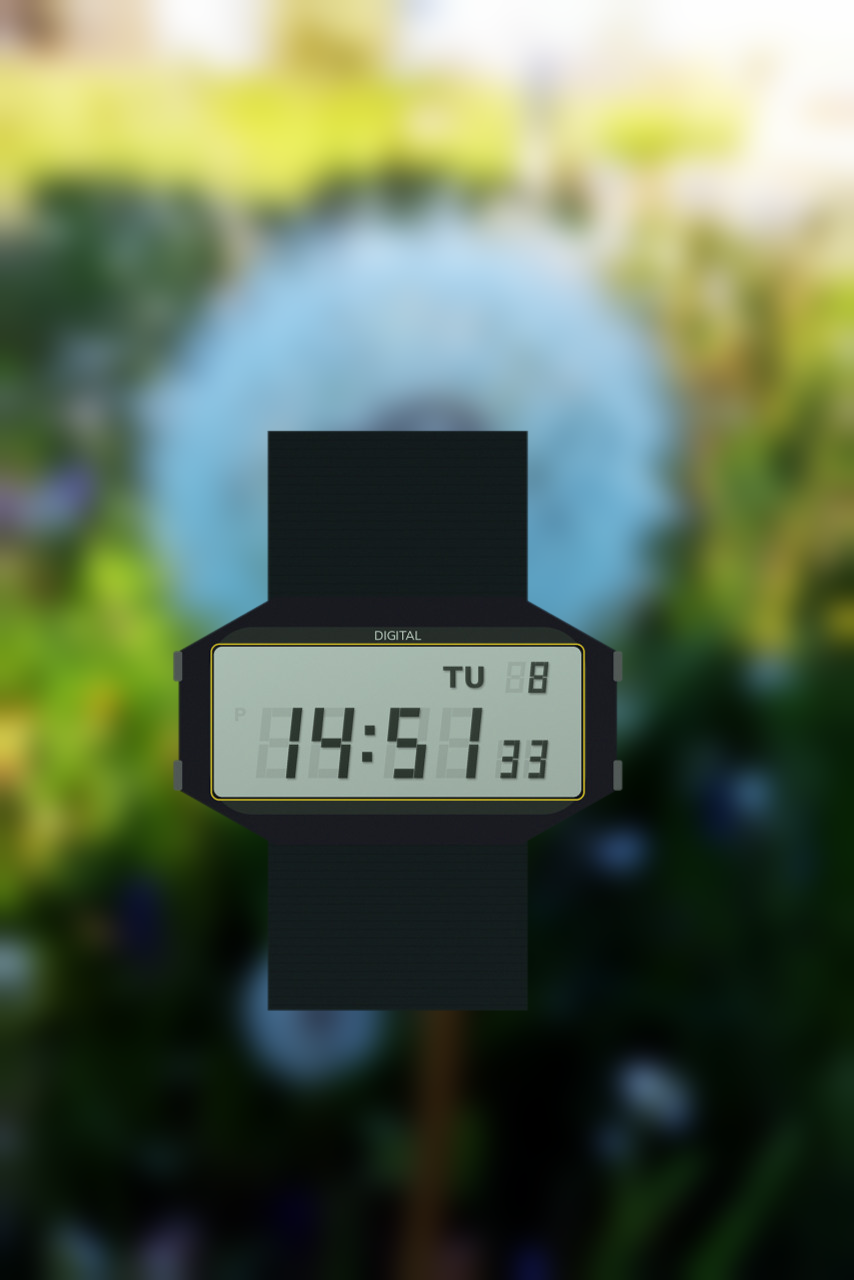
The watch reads 14,51,33
